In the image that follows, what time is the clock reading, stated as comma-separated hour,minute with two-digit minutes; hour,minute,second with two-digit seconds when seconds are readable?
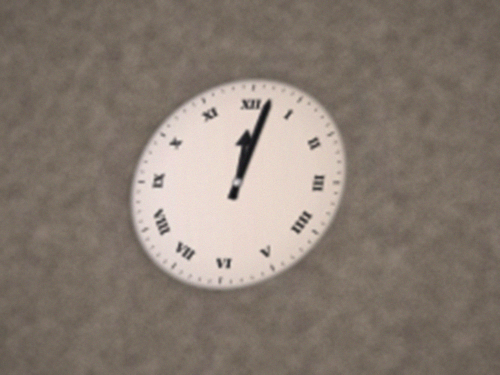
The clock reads 12,02
